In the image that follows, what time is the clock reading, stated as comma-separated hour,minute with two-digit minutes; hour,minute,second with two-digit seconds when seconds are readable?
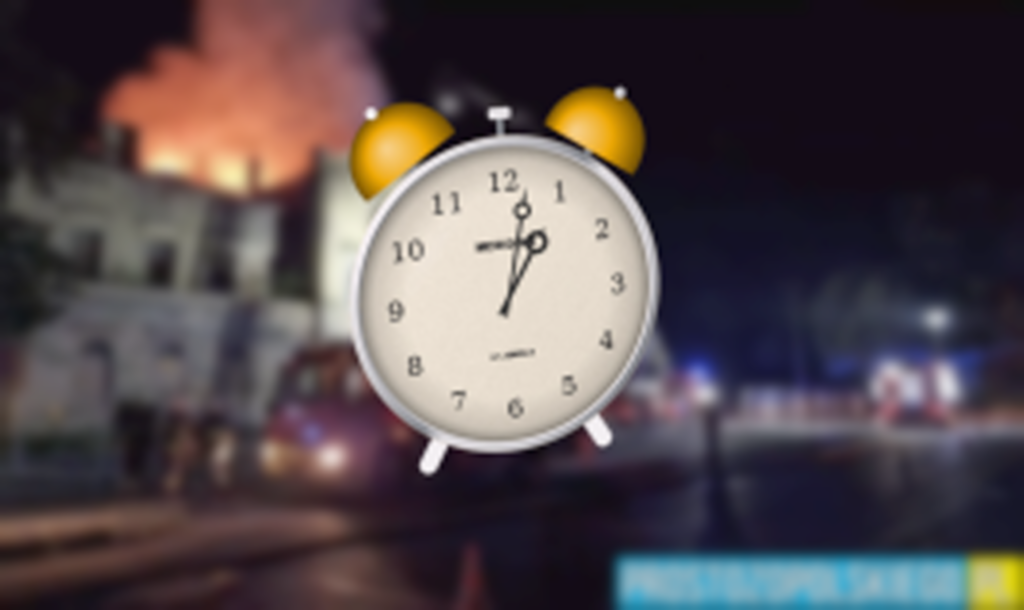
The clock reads 1,02
